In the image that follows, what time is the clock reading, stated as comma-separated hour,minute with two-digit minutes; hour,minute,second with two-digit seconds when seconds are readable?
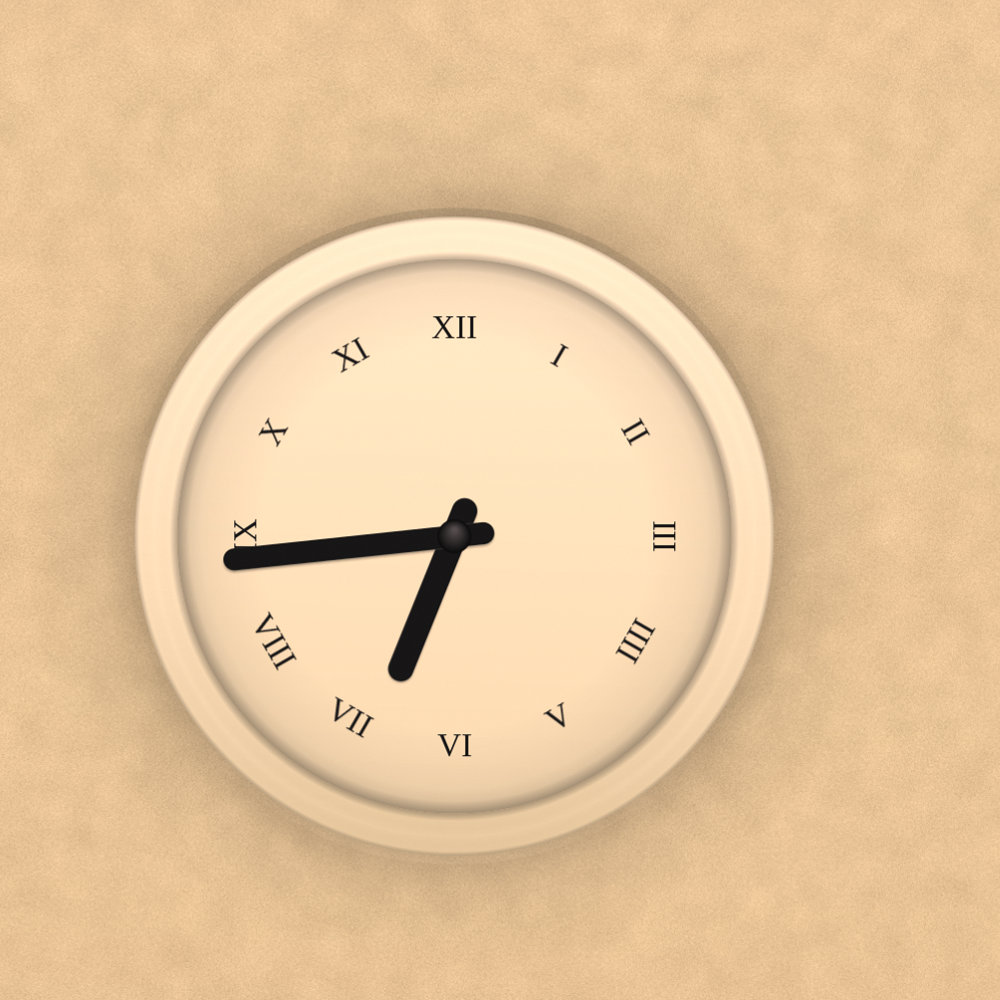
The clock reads 6,44
